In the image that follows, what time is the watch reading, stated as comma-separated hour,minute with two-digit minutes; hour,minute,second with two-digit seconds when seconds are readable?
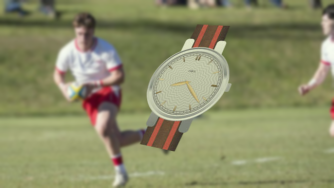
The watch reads 8,22
